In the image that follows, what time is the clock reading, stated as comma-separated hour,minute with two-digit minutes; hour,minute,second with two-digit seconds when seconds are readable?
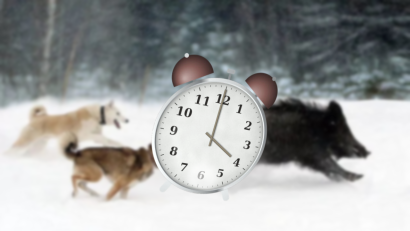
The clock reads 4,00
